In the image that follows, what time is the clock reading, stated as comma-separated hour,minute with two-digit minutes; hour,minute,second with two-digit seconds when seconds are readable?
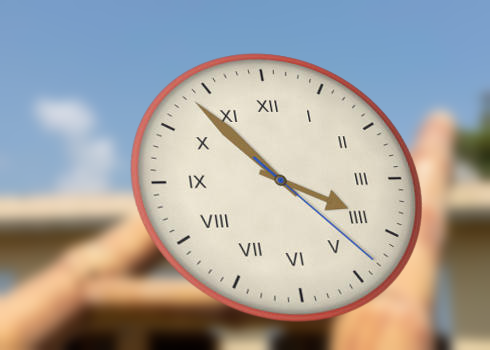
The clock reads 3,53,23
